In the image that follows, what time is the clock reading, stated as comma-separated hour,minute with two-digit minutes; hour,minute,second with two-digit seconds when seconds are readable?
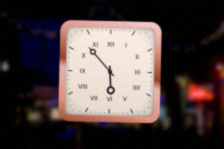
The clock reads 5,53
